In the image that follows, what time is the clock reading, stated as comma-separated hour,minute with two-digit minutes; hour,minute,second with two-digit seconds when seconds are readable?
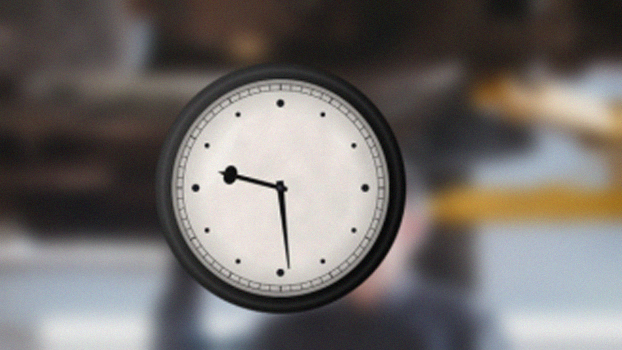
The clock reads 9,29
